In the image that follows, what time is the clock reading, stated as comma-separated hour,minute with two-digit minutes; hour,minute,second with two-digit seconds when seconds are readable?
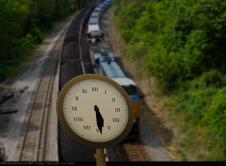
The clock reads 5,29
